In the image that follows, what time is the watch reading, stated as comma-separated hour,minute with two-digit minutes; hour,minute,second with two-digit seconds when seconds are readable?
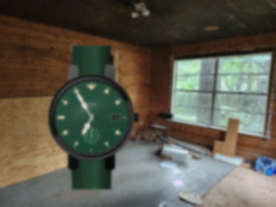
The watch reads 6,55
